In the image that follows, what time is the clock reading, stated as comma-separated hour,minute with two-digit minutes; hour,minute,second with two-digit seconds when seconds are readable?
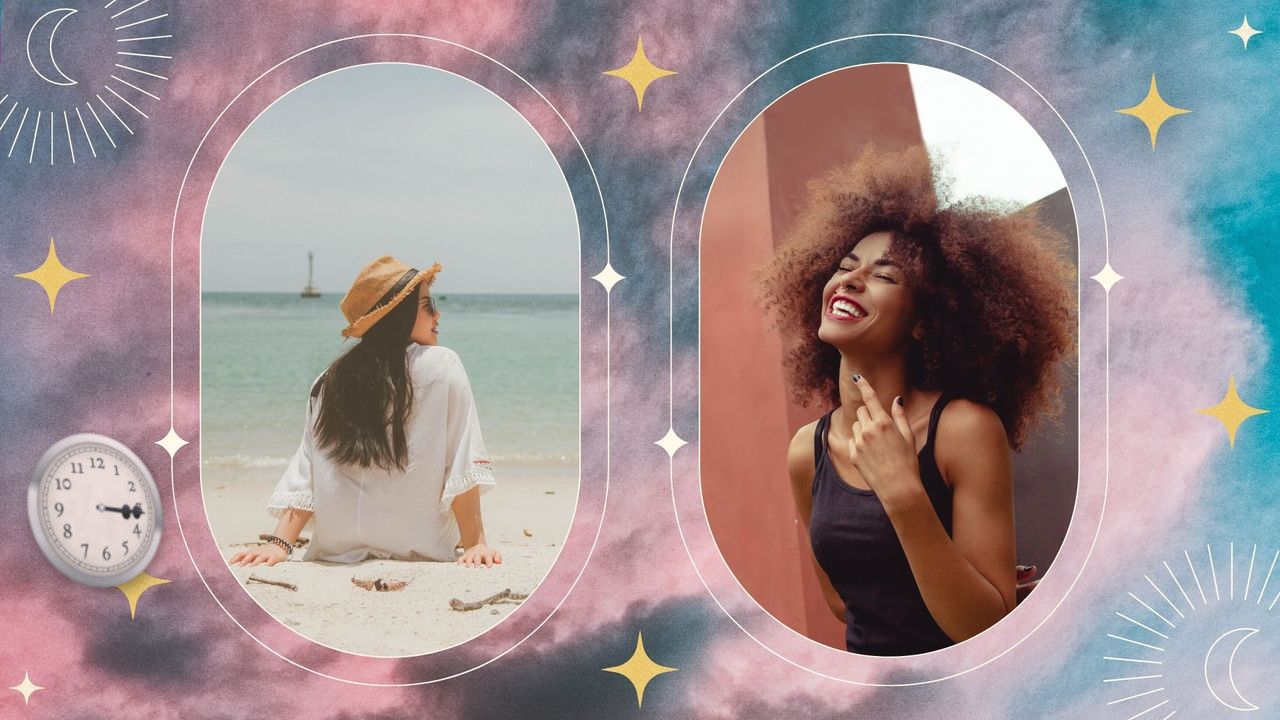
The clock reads 3,16
